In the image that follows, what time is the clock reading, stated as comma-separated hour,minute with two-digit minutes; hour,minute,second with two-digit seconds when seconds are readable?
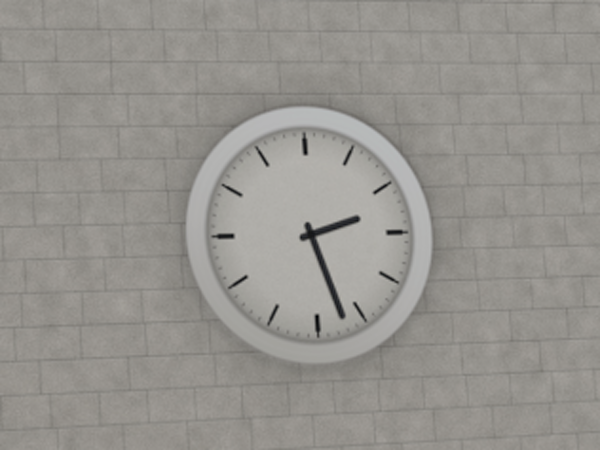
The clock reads 2,27
